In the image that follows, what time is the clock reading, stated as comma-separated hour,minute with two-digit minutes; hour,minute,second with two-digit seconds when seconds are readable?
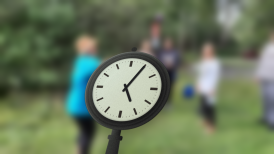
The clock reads 5,05
